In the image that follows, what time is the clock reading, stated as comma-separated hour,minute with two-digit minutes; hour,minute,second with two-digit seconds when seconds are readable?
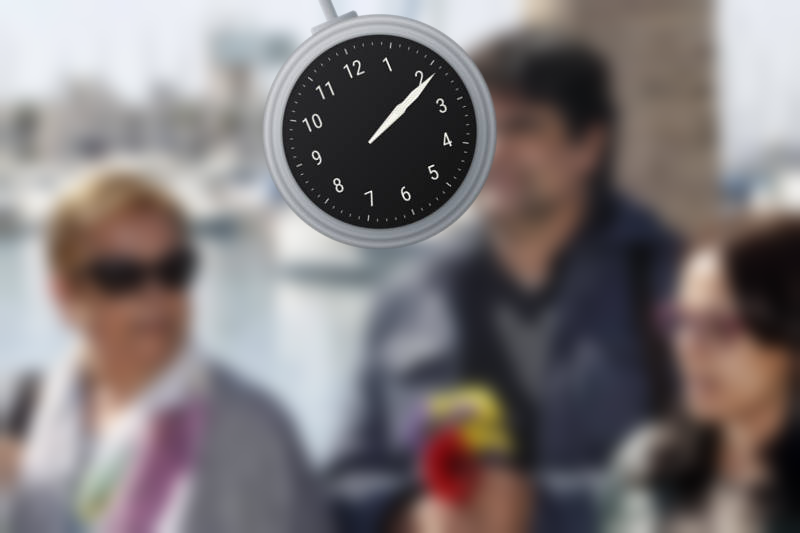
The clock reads 2,11
